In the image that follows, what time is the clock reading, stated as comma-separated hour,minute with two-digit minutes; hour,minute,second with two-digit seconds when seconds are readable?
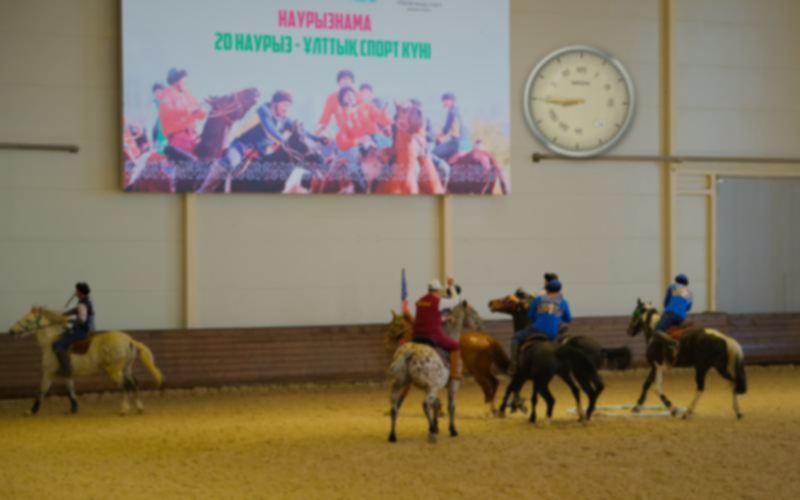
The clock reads 8,45
